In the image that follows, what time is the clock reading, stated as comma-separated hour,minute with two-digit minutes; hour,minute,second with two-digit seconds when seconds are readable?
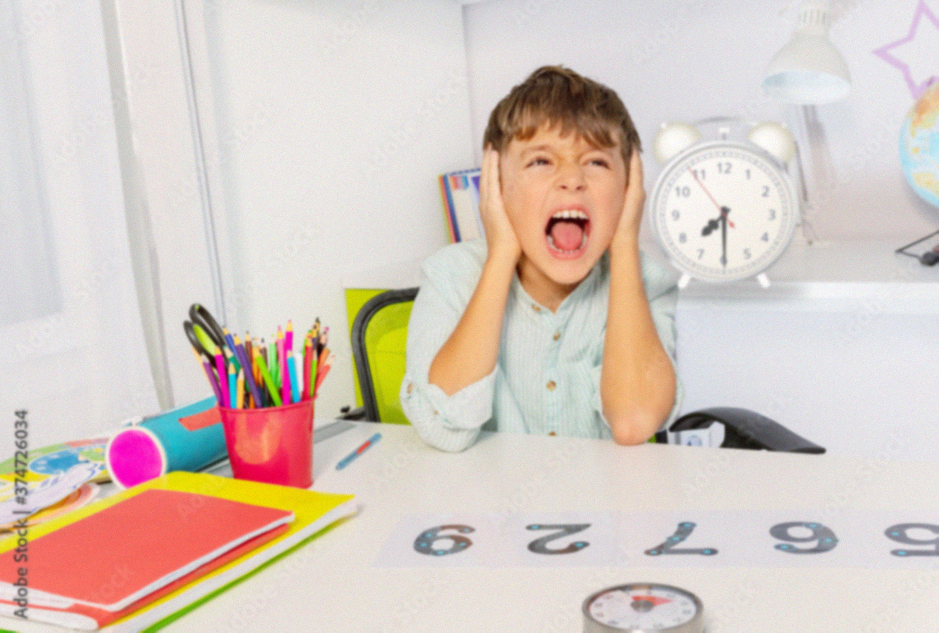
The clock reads 7,29,54
